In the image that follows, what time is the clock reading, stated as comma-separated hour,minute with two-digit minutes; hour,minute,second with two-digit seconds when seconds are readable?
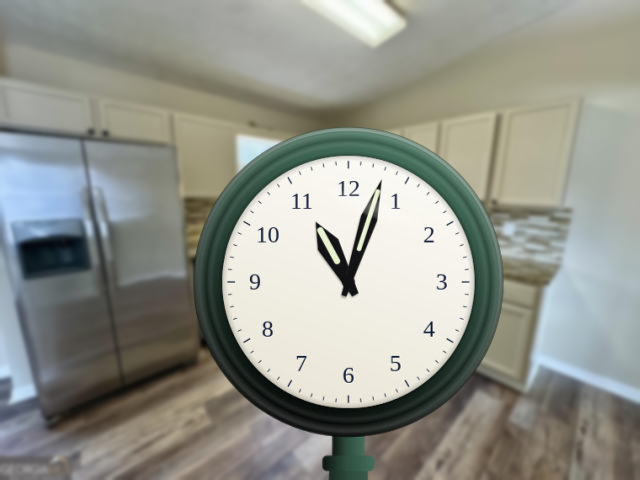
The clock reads 11,03
